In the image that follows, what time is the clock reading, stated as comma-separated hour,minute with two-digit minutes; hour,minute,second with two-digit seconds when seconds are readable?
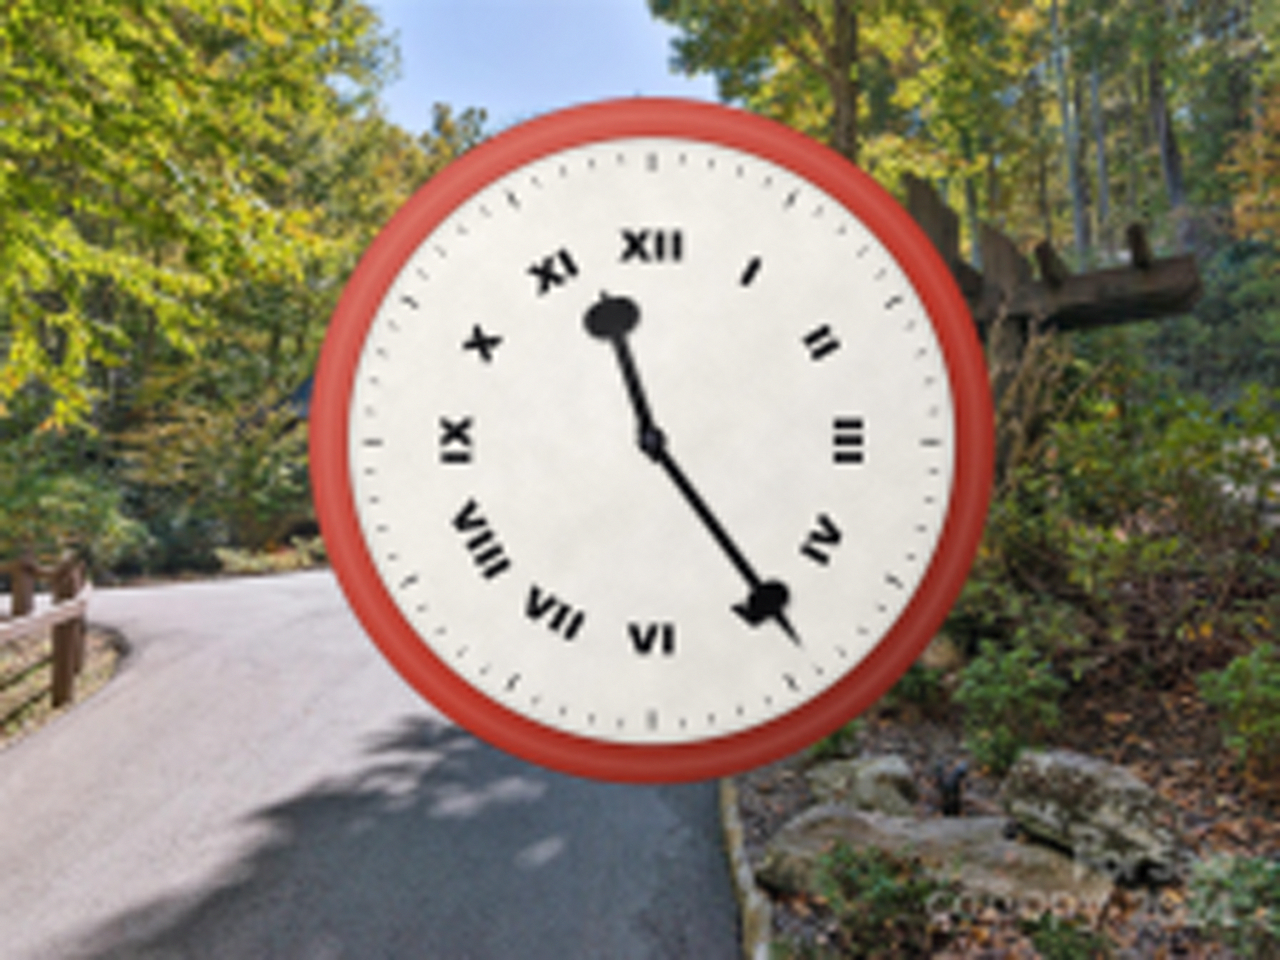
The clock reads 11,24
